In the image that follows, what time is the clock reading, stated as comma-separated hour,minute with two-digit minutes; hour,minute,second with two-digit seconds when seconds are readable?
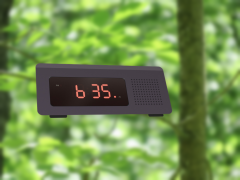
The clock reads 6,35
